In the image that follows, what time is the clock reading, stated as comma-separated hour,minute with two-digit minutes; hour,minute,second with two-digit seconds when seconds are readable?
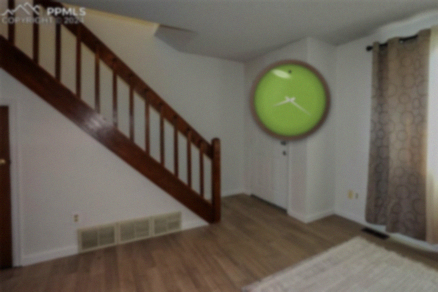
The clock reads 8,21
